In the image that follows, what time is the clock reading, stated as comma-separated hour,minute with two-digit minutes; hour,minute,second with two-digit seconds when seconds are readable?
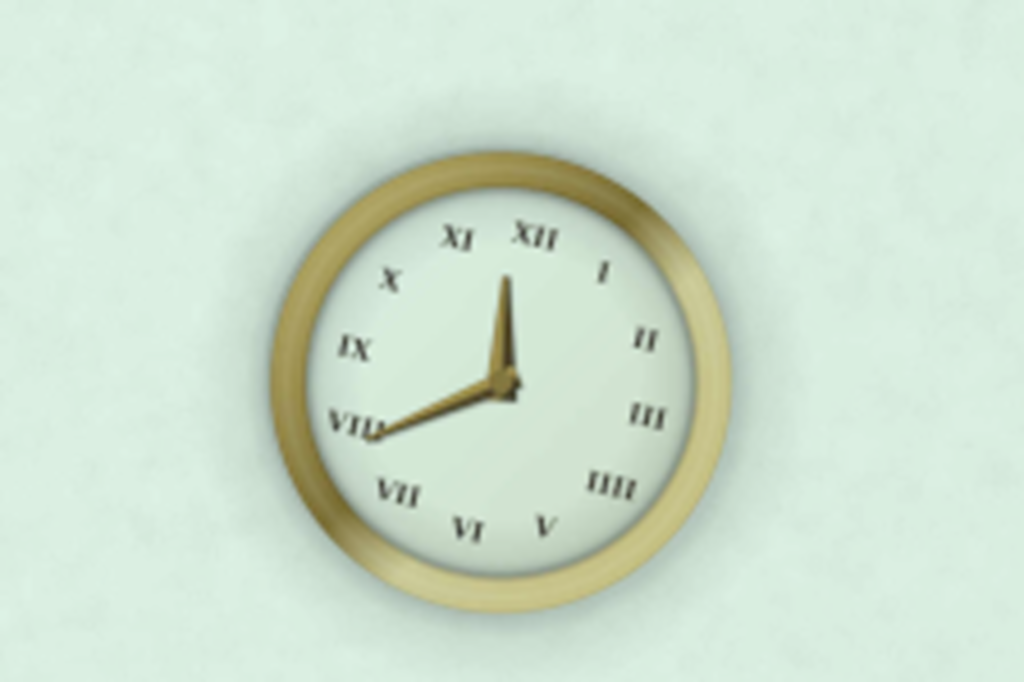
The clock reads 11,39
